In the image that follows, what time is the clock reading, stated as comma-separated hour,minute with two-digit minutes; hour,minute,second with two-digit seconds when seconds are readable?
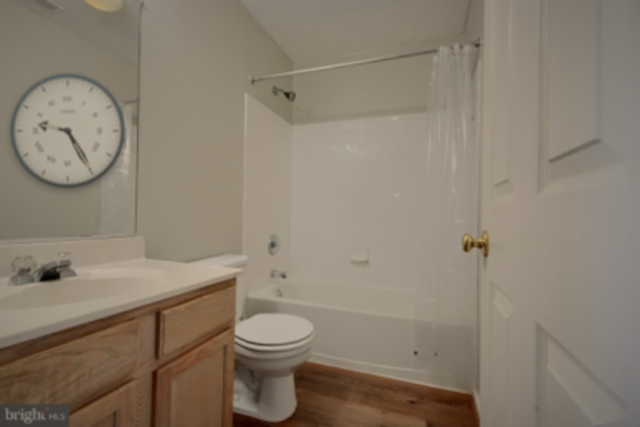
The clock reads 9,25
